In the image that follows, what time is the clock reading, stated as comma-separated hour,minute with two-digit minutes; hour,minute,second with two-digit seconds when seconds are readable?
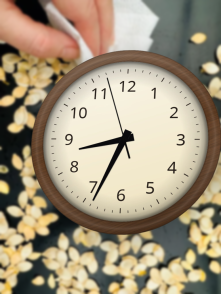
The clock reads 8,33,57
